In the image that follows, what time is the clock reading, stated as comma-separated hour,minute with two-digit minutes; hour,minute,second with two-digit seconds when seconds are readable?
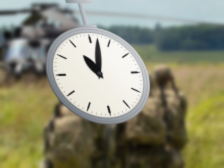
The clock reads 11,02
